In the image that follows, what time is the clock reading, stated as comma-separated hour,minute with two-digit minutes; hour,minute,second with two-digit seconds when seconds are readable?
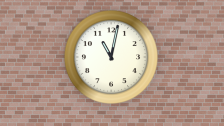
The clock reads 11,02
